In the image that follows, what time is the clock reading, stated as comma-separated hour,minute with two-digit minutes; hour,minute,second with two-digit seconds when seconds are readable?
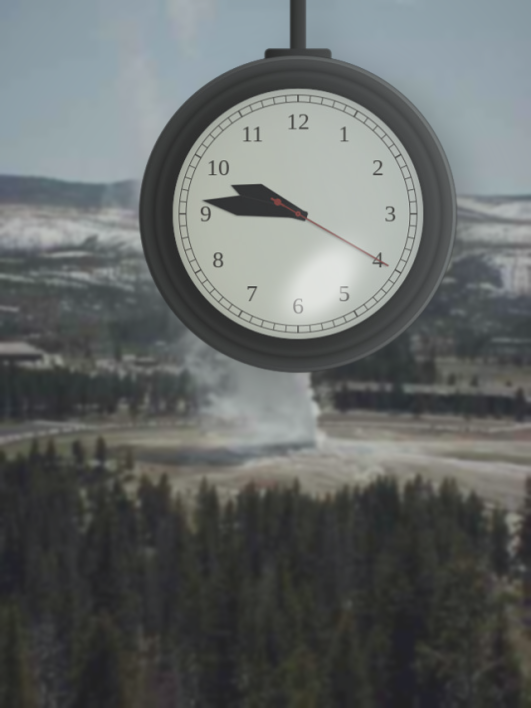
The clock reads 9,46,20
